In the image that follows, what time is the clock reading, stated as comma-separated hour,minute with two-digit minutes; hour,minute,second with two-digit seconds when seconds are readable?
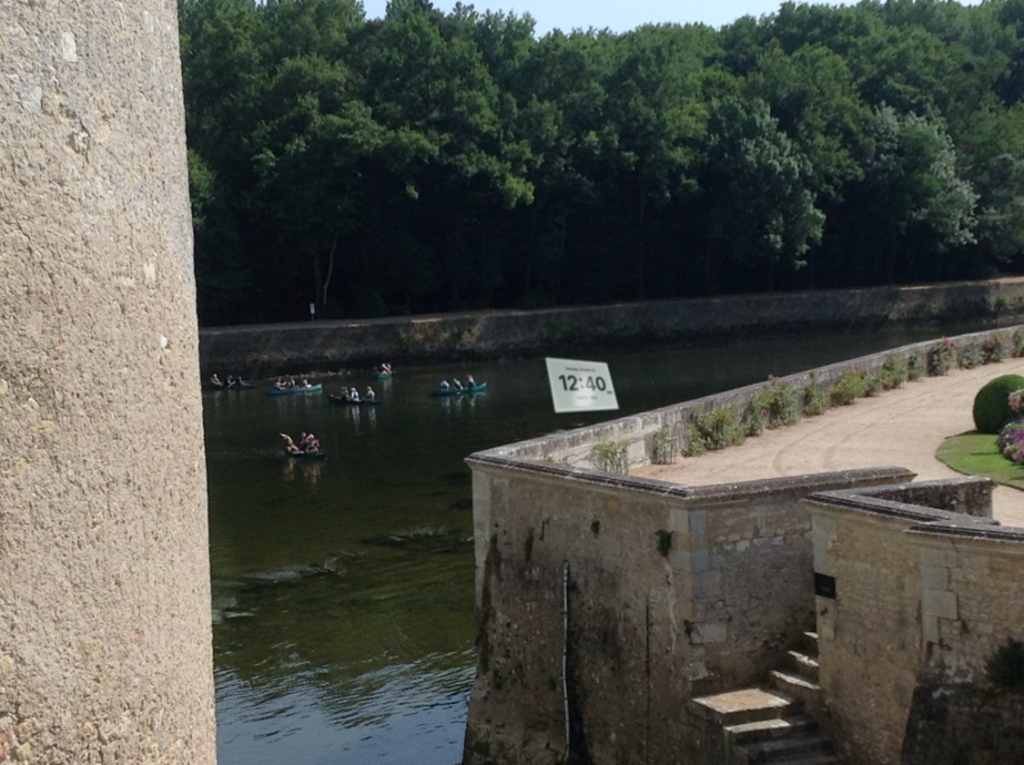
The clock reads 12,40
